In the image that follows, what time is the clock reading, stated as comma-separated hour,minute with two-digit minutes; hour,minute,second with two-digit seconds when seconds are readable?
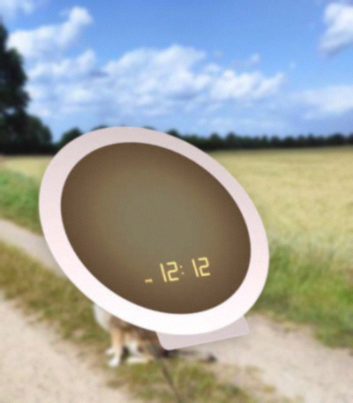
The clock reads 12,12
